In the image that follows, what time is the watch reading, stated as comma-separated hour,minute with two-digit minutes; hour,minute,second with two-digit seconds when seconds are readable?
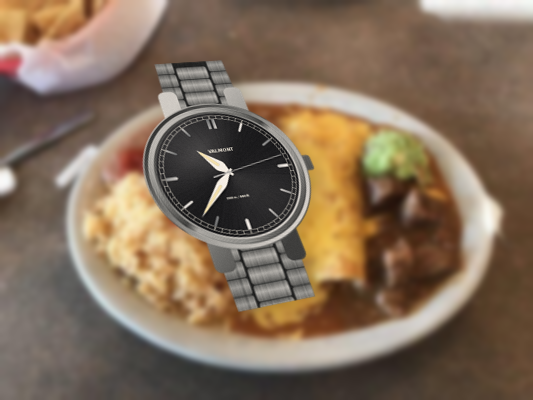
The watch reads 10,37,13
